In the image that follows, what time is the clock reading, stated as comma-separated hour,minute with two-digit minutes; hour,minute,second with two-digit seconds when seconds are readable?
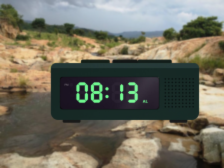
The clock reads 8,13
